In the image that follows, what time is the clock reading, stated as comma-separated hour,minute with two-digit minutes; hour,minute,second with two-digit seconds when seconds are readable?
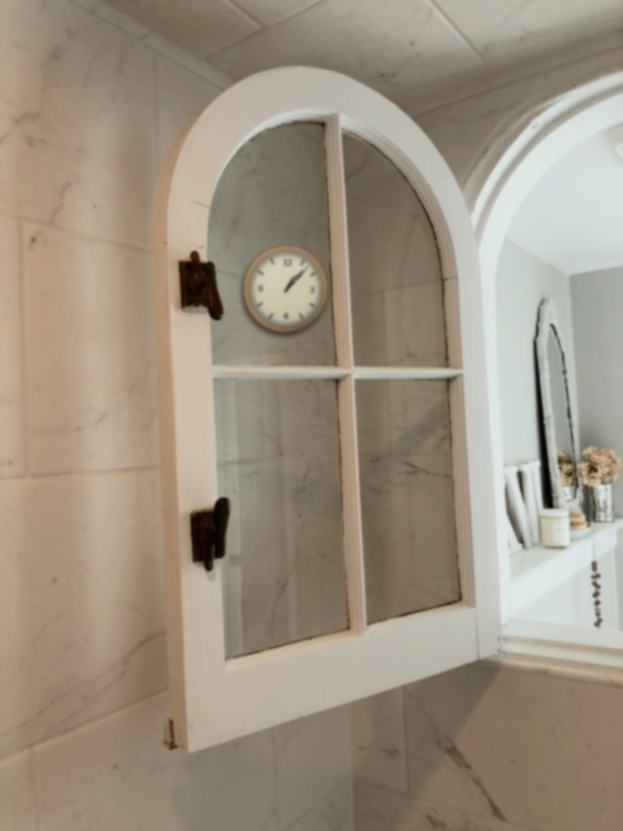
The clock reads 1,07
